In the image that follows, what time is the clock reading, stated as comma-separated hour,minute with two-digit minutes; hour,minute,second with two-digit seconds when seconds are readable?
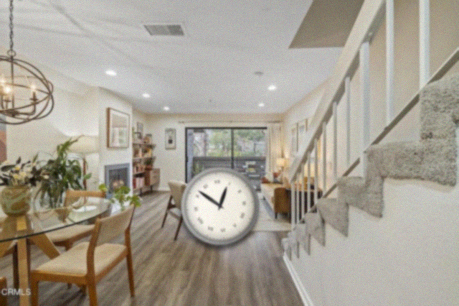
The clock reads 12,52
